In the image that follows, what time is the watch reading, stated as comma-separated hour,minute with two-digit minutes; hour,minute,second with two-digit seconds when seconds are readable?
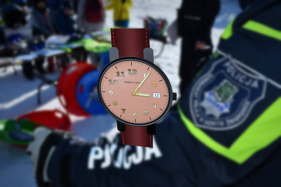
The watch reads 3,06
